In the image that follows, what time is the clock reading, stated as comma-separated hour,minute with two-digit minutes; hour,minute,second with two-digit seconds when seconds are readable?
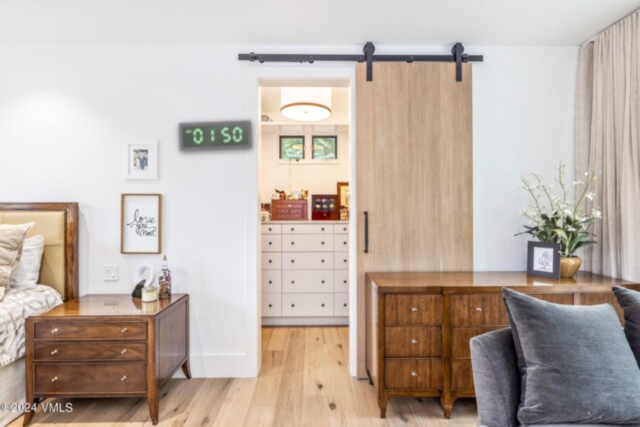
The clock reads 1,50
